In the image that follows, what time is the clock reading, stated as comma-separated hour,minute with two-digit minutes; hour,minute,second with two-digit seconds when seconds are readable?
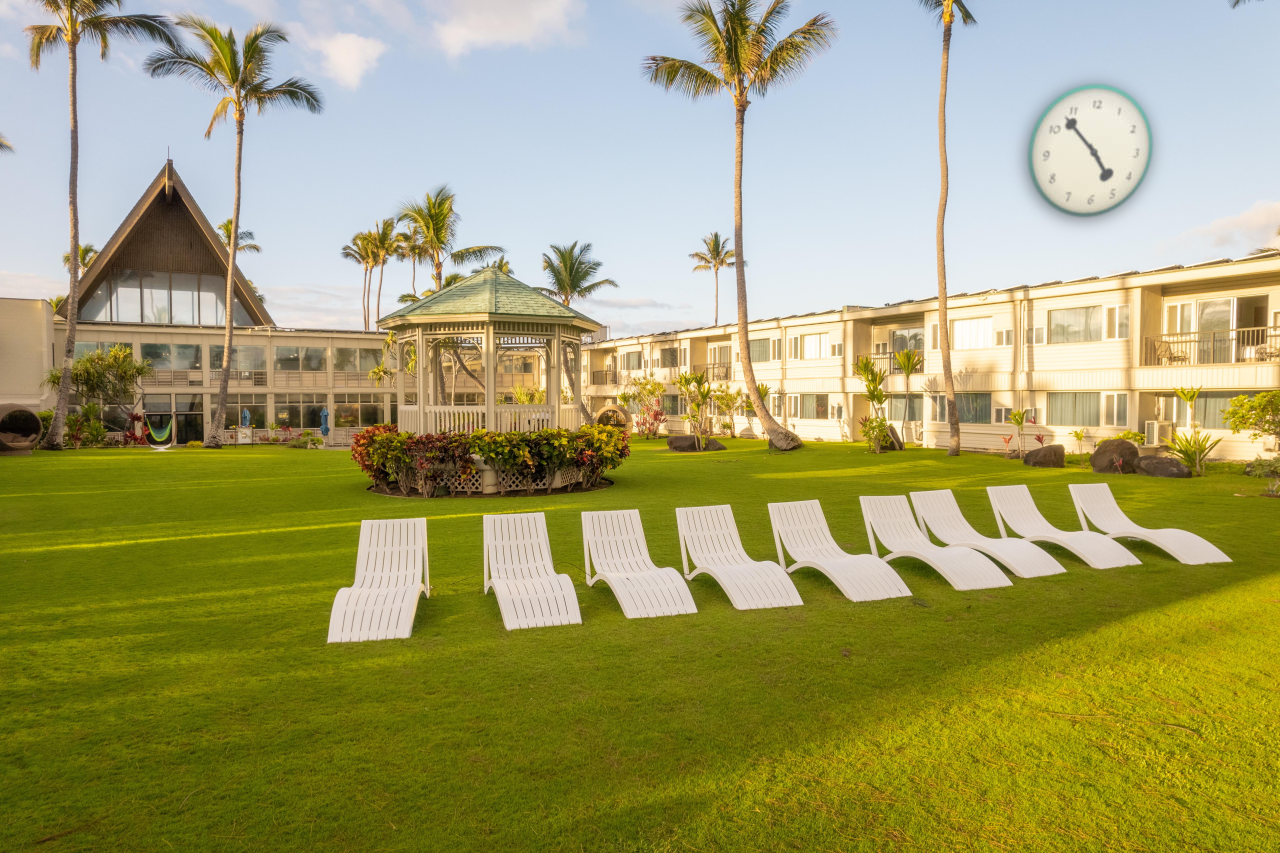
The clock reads 4,53
